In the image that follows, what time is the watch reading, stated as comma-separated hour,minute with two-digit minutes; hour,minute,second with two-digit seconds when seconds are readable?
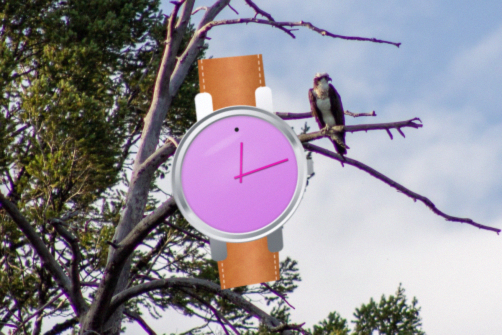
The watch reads 12,13
